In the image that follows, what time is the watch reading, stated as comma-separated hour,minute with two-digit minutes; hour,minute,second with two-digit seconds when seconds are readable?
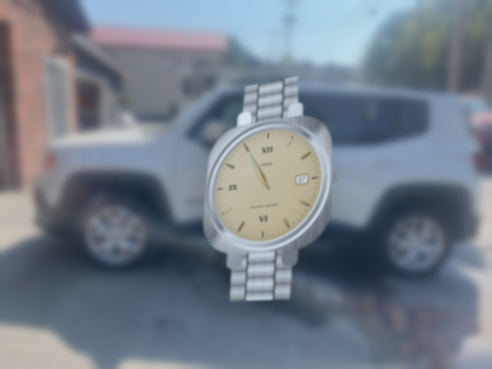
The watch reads 10,55
